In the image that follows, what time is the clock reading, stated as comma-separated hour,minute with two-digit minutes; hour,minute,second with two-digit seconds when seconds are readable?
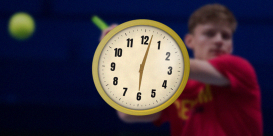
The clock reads 6,02
